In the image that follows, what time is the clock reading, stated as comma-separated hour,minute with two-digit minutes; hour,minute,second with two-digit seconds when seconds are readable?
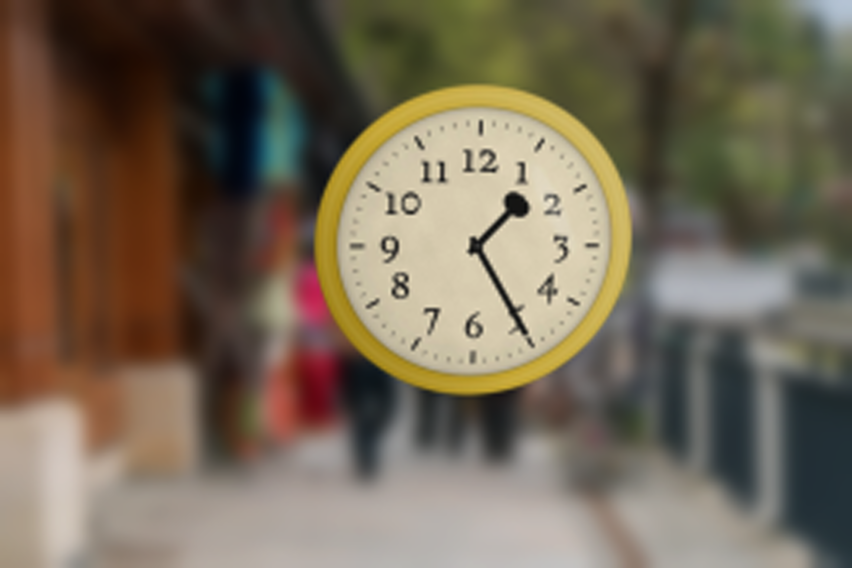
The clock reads 1,25
